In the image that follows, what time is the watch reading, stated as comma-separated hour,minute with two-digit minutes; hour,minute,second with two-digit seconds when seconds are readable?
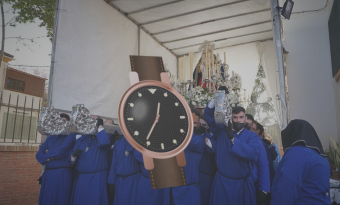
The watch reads 12,36
